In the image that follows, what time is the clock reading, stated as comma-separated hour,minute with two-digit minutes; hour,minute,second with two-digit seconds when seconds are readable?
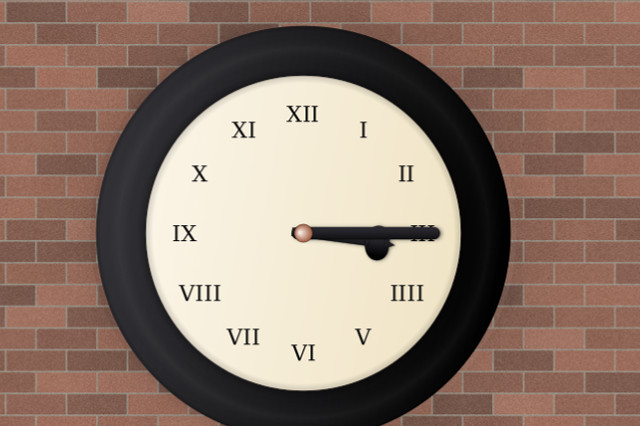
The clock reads 3,15
